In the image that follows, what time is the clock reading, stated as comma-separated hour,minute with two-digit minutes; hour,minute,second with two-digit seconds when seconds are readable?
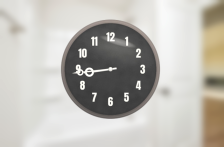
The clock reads 8,44
